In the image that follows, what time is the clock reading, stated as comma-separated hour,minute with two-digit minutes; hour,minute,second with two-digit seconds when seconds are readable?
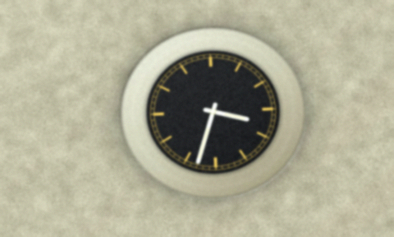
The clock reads 3,33
